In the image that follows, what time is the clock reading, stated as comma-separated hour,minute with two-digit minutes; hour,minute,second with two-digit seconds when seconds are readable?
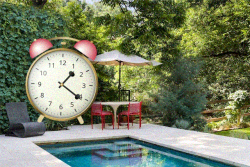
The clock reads 1,21
